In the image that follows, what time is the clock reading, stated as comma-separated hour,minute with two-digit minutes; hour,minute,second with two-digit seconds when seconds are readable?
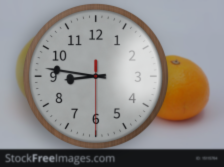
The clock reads 8,46,30
